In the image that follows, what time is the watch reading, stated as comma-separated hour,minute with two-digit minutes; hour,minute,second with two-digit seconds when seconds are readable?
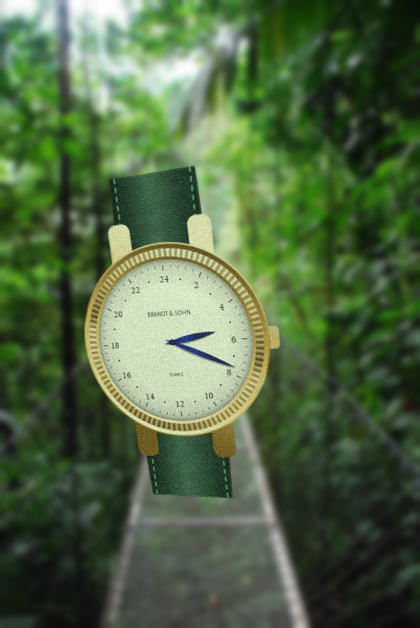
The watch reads 5,19
